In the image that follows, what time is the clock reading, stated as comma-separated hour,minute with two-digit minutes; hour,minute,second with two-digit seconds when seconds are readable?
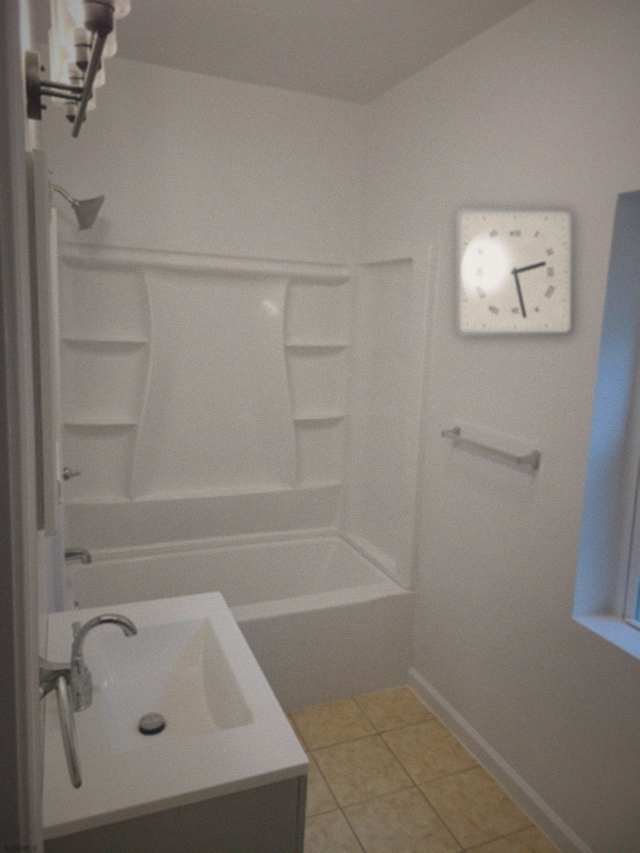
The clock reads 2,28
